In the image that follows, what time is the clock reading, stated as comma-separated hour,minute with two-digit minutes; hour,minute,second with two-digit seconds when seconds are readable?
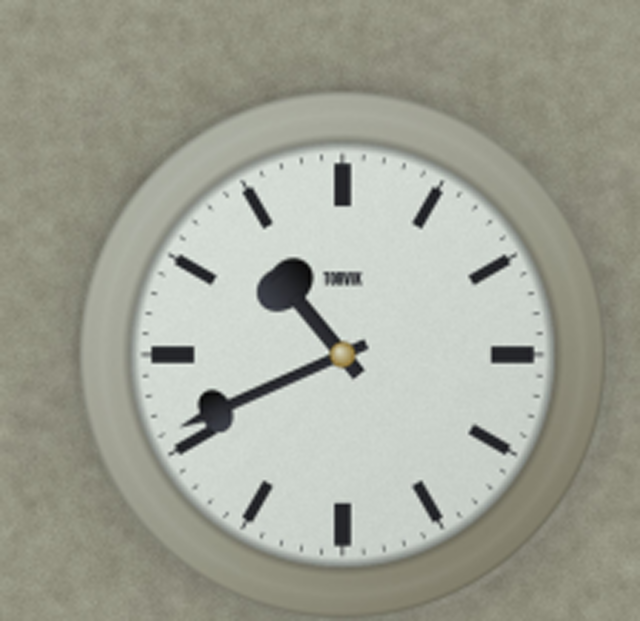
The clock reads 10,41
